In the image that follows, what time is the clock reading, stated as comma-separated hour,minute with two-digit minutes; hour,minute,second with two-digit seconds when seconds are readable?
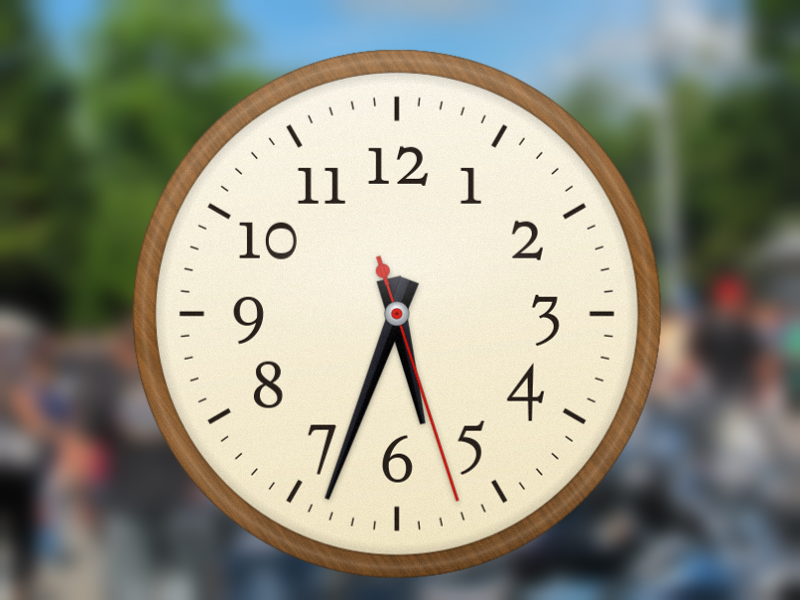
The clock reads 5,33,27
